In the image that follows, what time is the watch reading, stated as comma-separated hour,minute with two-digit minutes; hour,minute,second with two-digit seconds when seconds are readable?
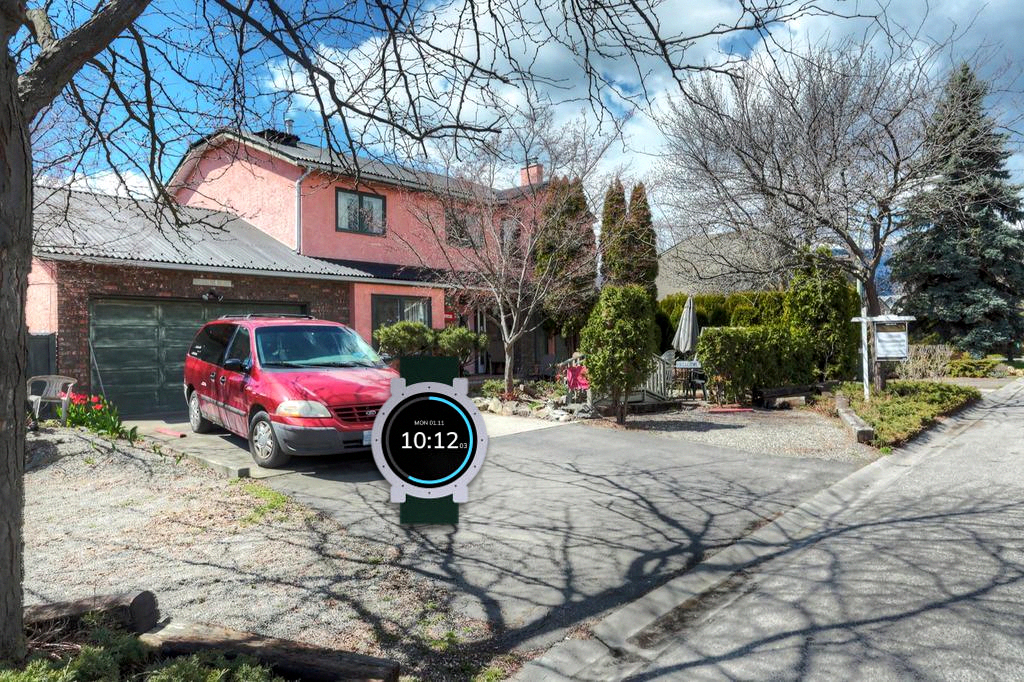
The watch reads 10,12
